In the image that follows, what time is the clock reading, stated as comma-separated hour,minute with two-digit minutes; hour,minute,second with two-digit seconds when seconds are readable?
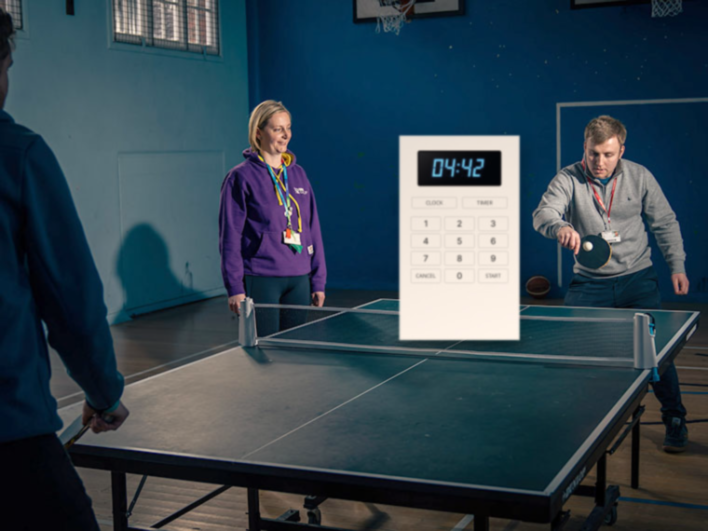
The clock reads 4,42
